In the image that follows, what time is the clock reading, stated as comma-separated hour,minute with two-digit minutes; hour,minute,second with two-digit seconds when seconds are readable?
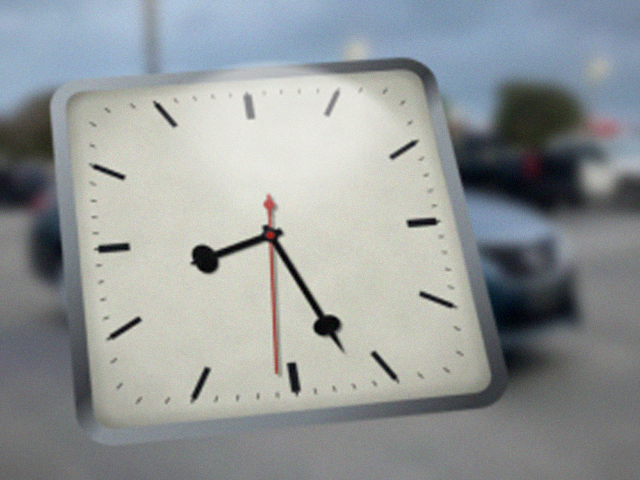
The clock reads 8,26,31
